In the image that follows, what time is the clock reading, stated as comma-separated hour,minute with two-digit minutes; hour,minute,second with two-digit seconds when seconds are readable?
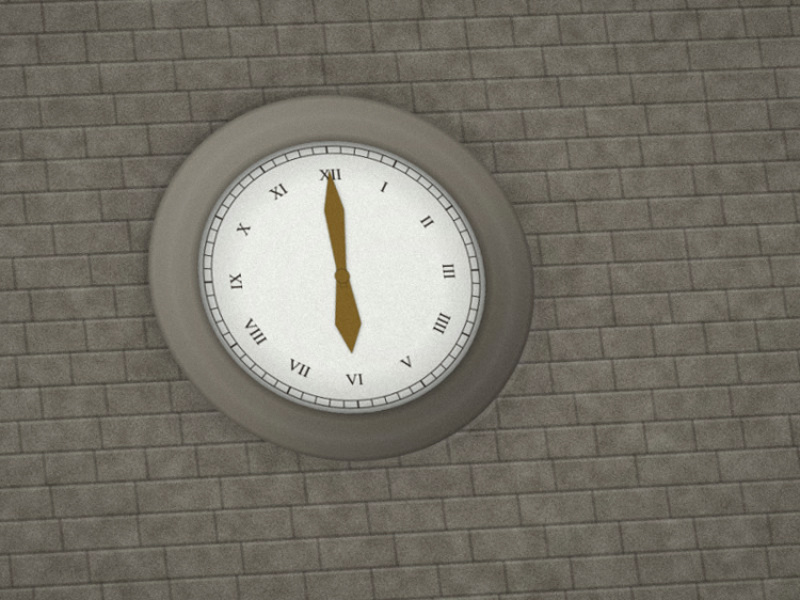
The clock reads 6,00
